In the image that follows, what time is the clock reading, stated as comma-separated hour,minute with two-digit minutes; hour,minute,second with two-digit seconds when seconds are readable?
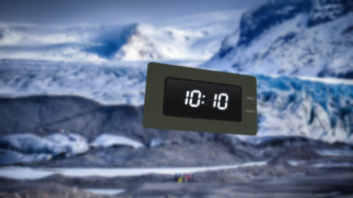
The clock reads 10,10
